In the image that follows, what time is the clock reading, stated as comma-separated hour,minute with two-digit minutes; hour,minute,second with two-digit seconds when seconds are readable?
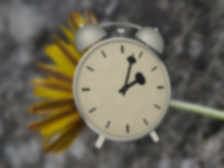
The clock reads 2,03
